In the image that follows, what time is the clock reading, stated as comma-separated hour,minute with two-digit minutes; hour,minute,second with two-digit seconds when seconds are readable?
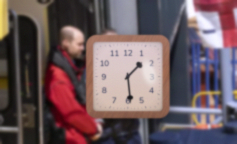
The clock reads 1,29
